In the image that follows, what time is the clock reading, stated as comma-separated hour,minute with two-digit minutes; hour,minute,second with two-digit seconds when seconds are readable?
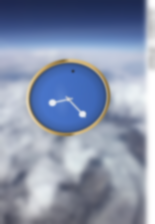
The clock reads 8,22
